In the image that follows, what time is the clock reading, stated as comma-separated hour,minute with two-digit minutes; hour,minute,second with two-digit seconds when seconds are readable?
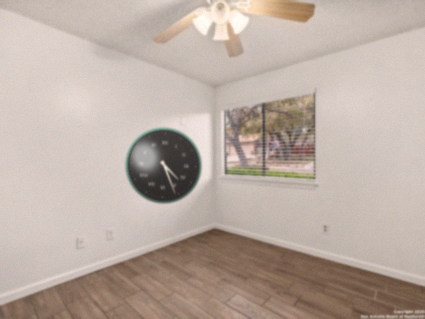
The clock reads 4,26
